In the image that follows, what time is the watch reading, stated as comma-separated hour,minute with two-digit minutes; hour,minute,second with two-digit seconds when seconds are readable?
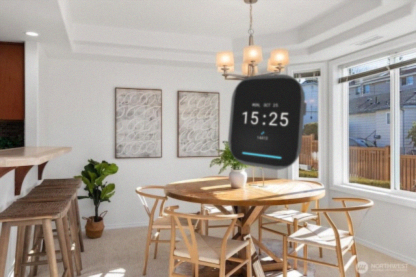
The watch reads 15,25
